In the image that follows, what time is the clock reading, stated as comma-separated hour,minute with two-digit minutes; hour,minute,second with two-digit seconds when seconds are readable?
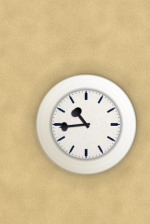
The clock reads 10,44
